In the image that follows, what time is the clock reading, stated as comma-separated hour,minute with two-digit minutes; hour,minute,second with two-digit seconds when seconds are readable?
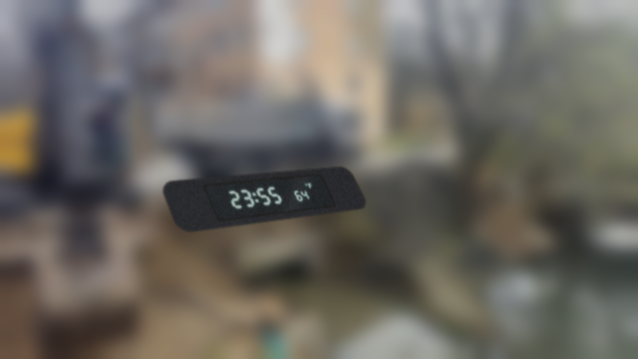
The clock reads 23,55
